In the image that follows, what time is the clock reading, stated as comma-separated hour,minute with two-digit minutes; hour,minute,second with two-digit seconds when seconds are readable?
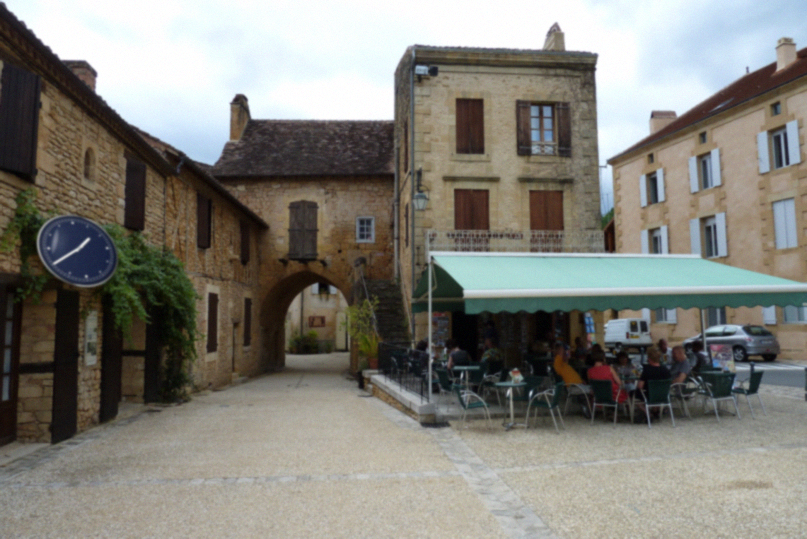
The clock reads 1,40
